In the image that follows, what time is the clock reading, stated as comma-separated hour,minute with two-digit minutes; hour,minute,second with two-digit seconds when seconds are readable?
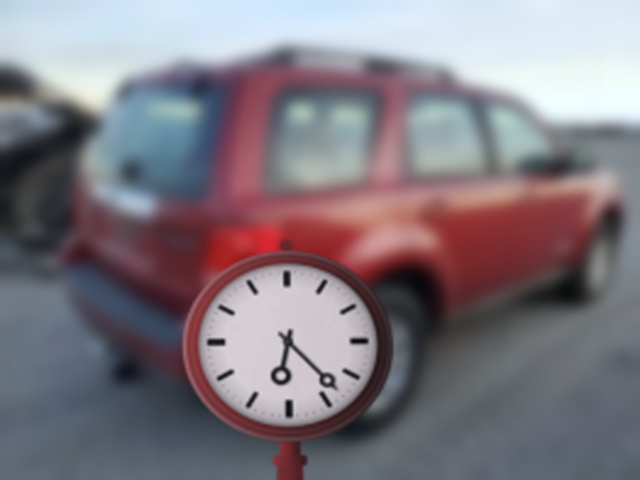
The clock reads 6,23
